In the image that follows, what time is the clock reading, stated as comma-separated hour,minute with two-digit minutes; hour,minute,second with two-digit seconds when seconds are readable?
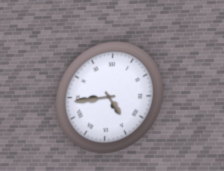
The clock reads 4,44
